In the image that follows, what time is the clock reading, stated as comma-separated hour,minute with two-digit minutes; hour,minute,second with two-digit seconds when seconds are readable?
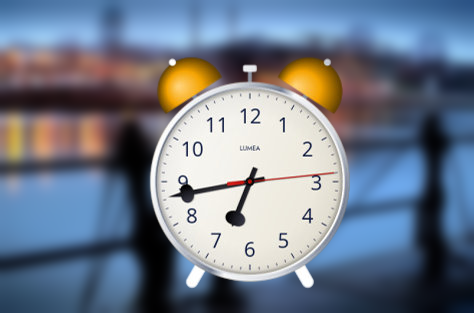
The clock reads 6,43,14
